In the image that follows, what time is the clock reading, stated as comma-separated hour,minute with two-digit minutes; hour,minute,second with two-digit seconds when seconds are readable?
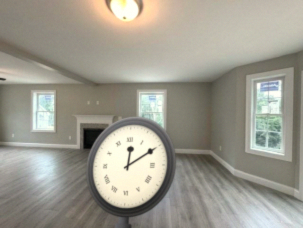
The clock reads 12,10
